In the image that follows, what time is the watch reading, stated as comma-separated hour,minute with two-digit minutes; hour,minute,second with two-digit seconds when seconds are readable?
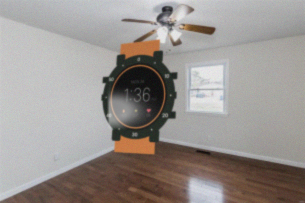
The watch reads 1,36
